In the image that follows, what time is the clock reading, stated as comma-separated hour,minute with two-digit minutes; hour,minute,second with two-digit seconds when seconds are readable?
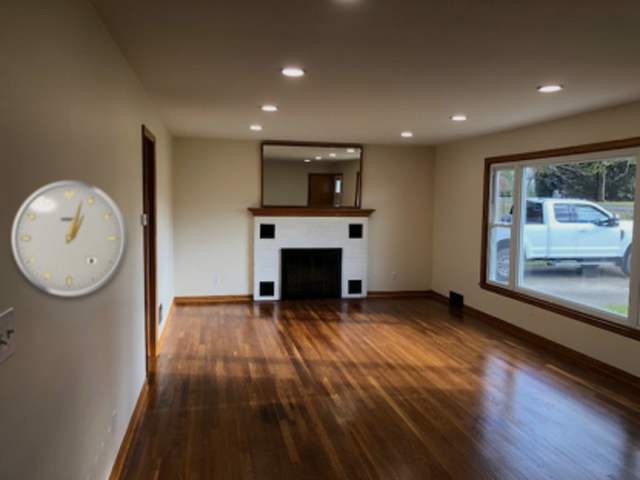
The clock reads 1,03
